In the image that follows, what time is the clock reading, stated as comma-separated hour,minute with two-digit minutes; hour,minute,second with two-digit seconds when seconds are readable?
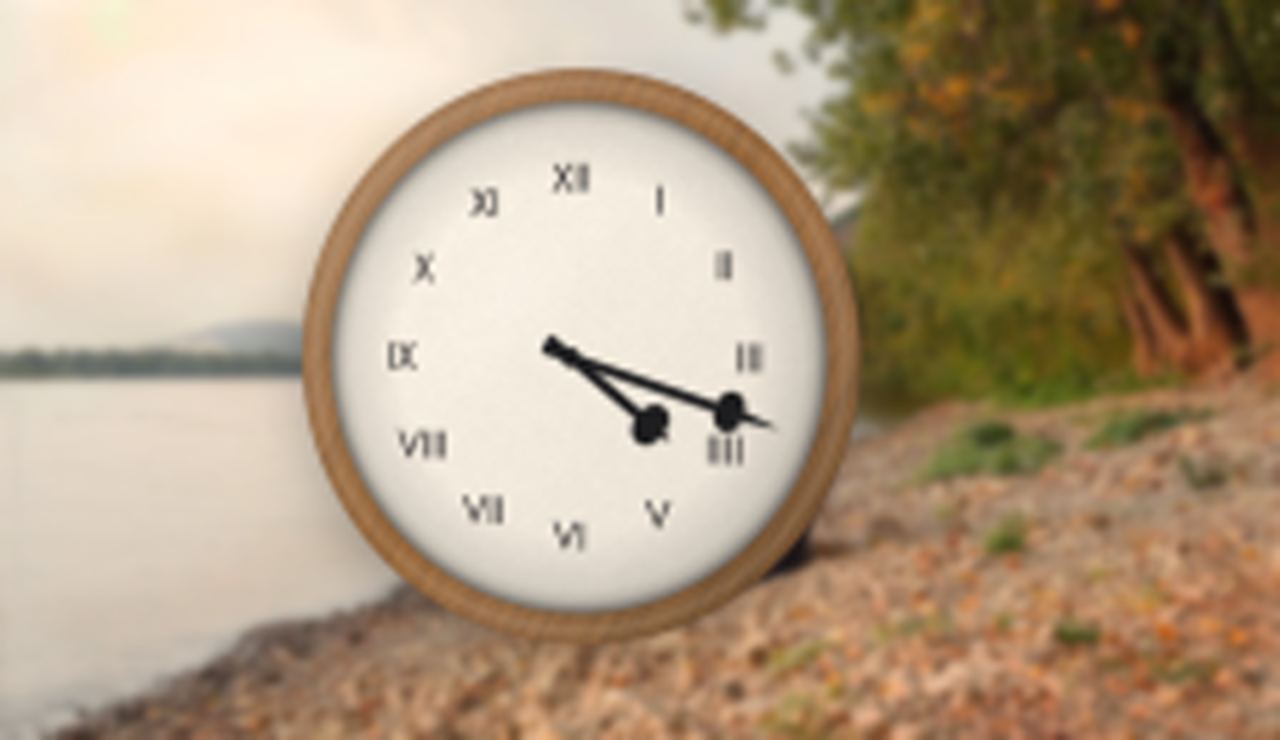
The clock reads 4,18
